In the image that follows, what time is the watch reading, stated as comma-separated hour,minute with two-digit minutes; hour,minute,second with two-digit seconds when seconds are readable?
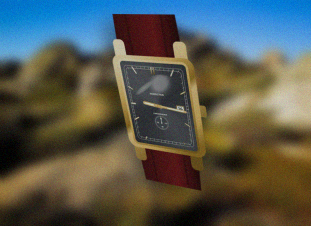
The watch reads 9,16
